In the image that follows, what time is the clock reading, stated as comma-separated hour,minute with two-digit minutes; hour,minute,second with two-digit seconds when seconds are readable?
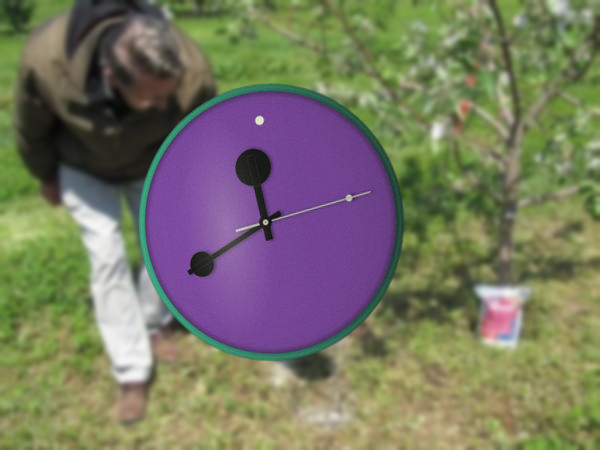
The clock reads 11,40,13
